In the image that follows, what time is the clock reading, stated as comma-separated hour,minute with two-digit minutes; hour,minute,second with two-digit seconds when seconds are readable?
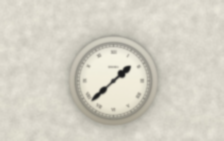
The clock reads 1,38
